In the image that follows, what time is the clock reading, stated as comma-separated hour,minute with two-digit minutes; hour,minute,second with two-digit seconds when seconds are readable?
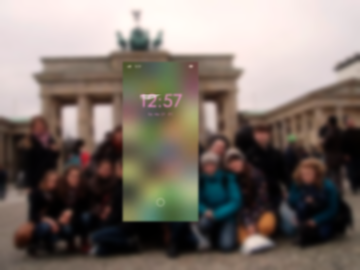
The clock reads 12,57
